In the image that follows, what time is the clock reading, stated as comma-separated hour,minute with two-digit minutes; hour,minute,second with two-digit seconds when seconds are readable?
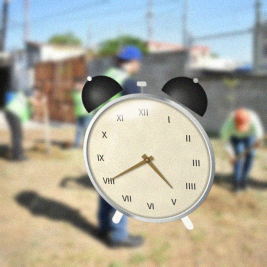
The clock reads 4,40
